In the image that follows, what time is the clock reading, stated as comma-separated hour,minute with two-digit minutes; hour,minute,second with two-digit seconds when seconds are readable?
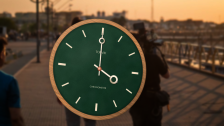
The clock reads 4,00
